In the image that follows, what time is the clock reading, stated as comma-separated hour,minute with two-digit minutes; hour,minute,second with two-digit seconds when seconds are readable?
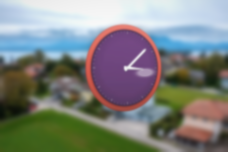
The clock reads 3,08
